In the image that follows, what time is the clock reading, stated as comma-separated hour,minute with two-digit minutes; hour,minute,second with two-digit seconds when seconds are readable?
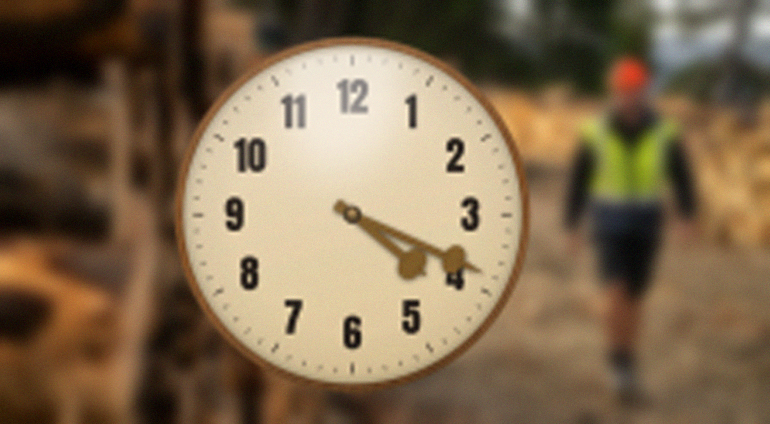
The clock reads 4,19
